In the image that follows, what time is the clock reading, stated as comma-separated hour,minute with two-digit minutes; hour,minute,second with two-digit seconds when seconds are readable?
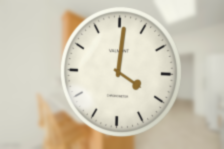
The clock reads 4,01
